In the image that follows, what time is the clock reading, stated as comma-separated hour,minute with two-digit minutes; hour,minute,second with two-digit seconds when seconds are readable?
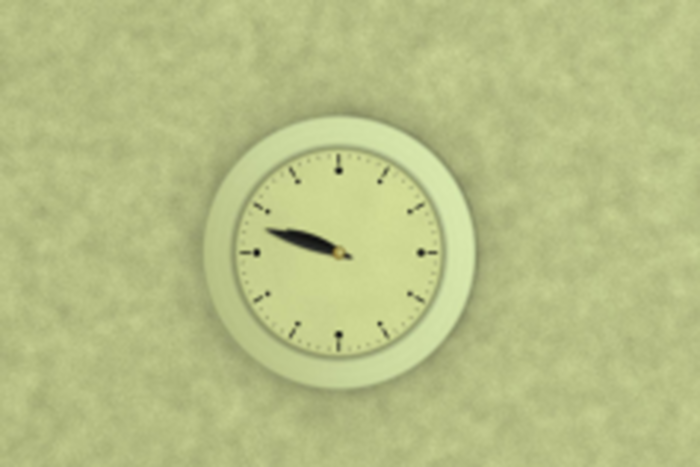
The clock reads 9,48
